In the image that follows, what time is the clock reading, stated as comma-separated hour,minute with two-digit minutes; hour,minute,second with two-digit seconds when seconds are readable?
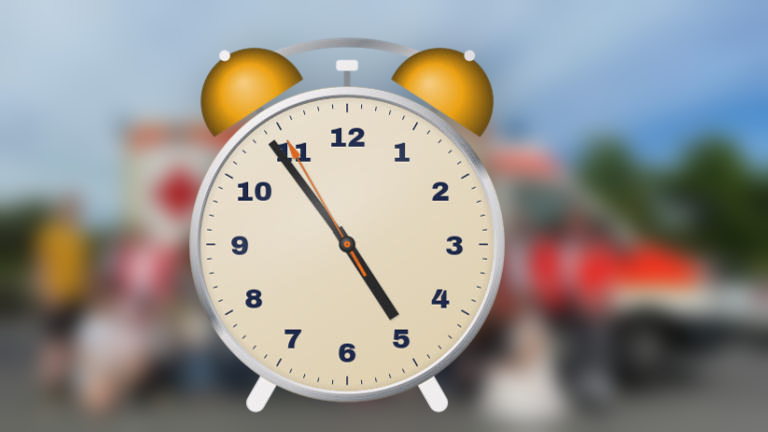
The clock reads 4,53,55
